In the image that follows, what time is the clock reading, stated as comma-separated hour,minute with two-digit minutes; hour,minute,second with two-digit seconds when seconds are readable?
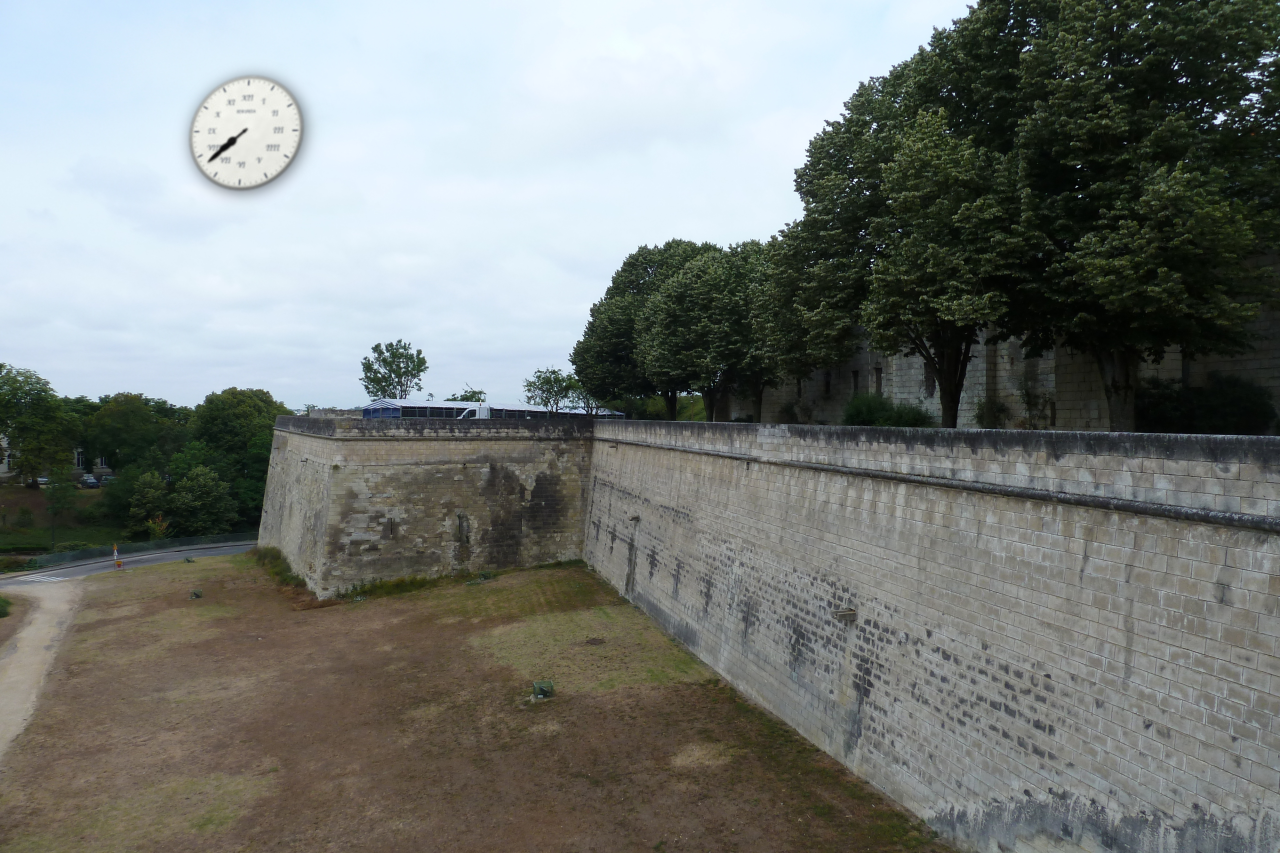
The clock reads 7,38
